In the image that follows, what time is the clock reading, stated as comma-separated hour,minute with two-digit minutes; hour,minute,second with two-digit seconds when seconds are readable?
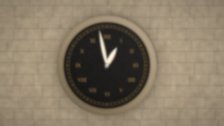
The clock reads 12,58
